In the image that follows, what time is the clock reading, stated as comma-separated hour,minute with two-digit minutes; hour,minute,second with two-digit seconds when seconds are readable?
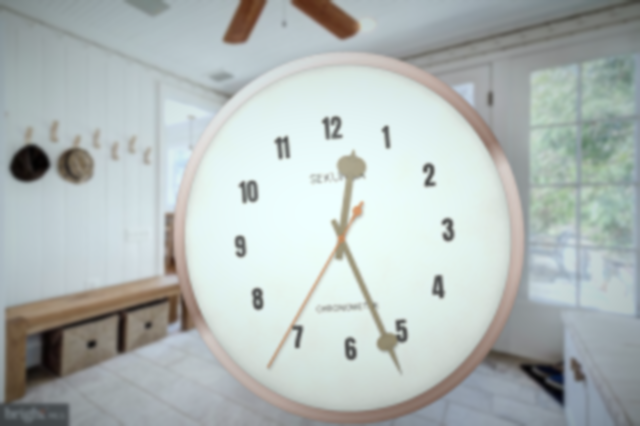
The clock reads 12,26,36
